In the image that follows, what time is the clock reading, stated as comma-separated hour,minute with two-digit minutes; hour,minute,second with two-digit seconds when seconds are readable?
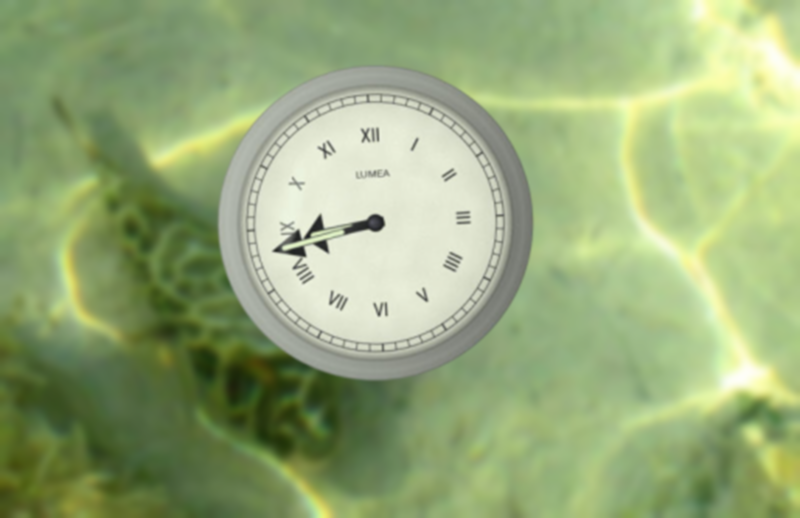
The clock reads 8,43
